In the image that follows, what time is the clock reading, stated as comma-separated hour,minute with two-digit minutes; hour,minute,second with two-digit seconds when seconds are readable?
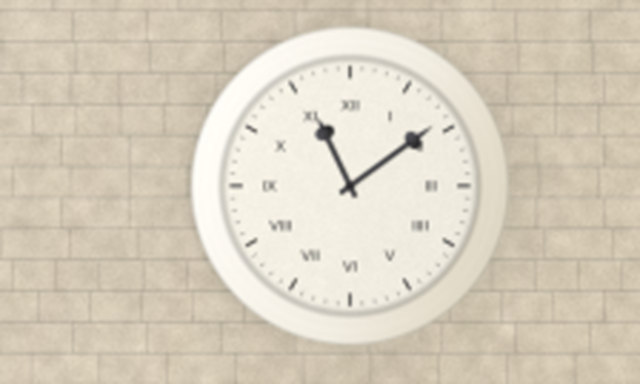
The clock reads 11,09
